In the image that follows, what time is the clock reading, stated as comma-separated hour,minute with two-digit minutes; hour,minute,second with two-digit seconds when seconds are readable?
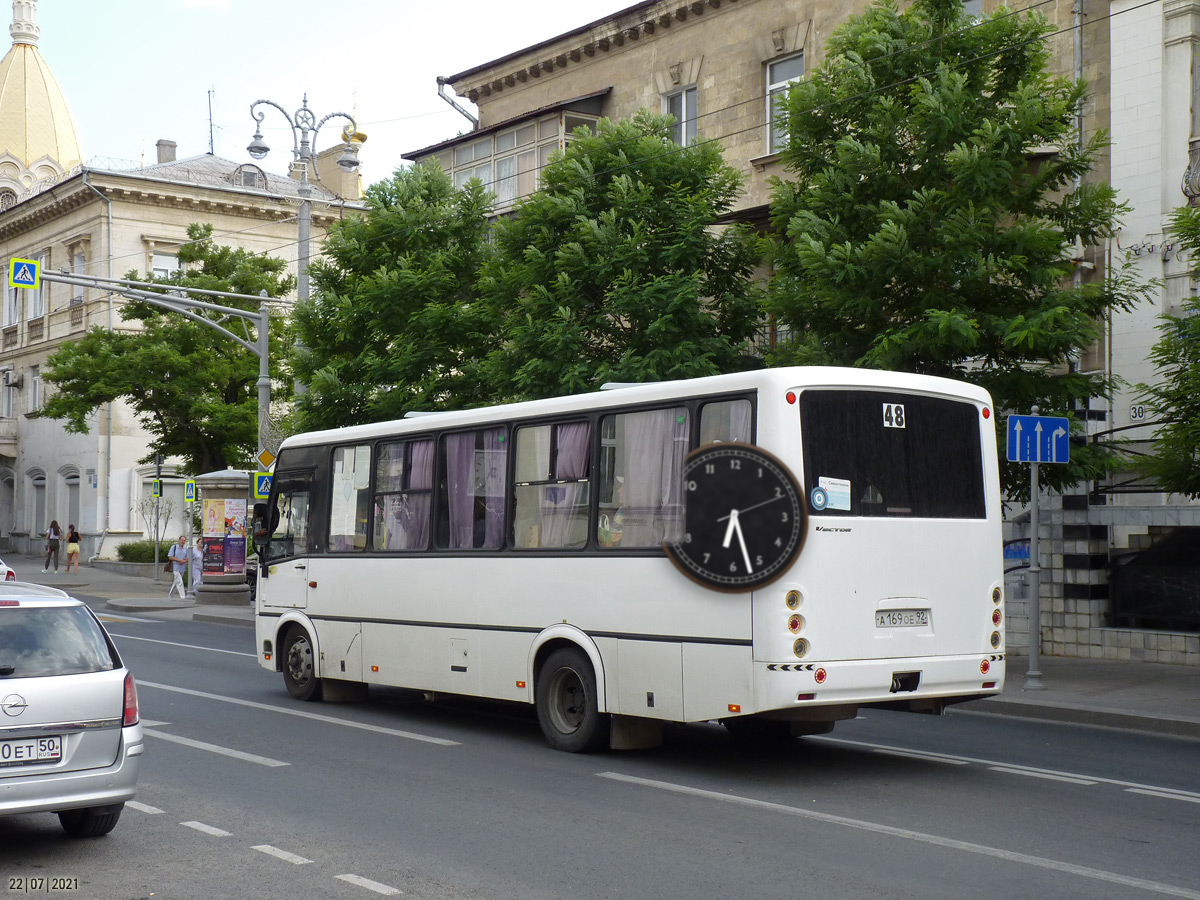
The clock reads 6,27,11
